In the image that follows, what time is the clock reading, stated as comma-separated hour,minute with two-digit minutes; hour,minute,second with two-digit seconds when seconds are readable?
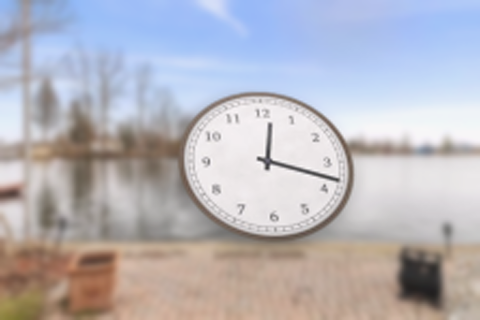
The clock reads 12,18
